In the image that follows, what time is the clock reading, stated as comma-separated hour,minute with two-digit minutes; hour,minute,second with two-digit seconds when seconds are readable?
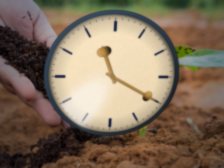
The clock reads 11,20
